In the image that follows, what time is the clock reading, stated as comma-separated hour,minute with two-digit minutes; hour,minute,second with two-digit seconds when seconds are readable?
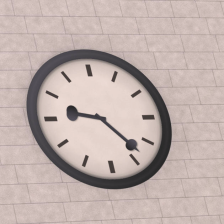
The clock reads 9,23
